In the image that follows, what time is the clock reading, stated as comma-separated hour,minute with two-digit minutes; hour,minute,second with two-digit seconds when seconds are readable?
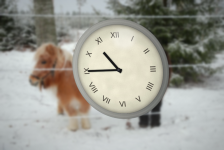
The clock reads 10,45
